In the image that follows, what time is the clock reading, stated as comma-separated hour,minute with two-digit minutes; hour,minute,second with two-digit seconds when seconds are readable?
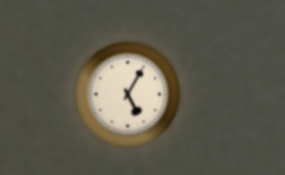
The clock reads 5,05
